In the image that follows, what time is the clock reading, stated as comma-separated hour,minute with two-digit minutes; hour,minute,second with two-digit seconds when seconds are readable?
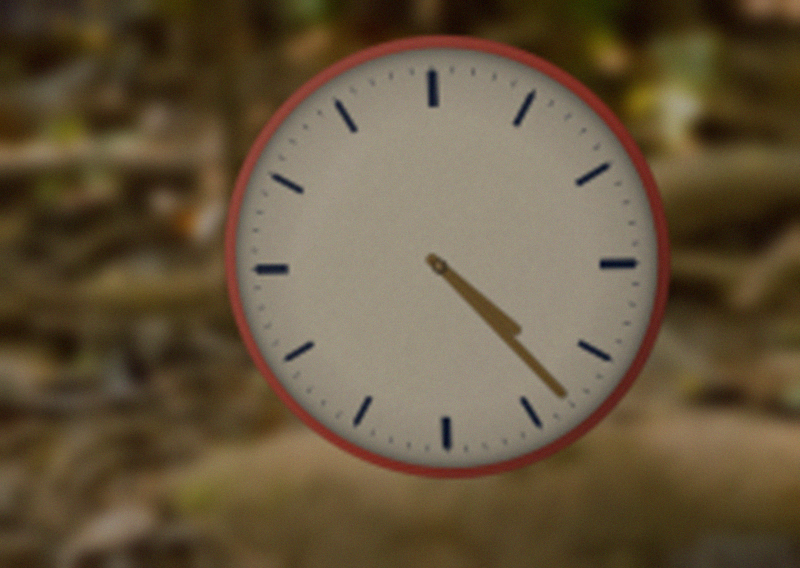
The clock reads 4,23
